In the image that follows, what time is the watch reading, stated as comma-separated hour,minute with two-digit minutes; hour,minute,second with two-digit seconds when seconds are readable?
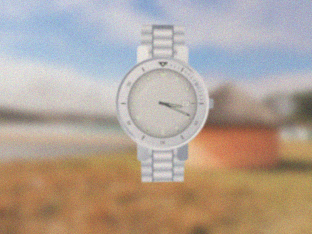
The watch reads 3,19
